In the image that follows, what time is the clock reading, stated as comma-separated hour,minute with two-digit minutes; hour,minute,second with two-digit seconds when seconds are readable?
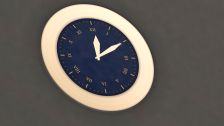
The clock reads 12,10
